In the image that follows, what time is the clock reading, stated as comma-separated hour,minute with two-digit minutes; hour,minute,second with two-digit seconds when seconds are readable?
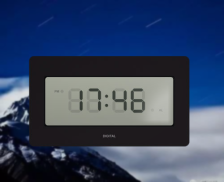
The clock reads 17,46
